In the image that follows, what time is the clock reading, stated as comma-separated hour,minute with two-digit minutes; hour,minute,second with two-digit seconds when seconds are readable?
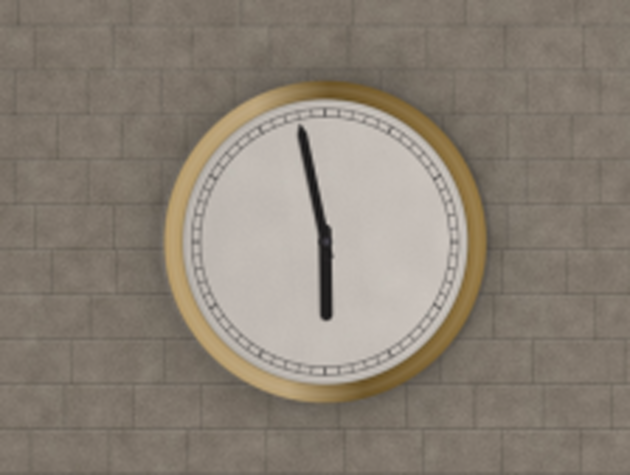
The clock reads 5,58
